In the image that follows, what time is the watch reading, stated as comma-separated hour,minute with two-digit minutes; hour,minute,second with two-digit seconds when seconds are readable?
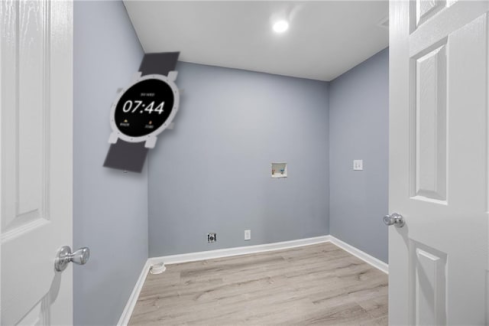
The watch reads 7,44
